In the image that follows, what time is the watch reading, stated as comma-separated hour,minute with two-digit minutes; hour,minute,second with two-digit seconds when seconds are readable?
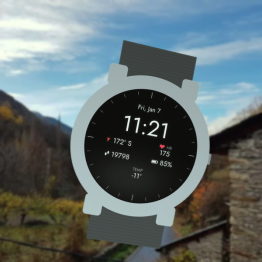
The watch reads 11,21
